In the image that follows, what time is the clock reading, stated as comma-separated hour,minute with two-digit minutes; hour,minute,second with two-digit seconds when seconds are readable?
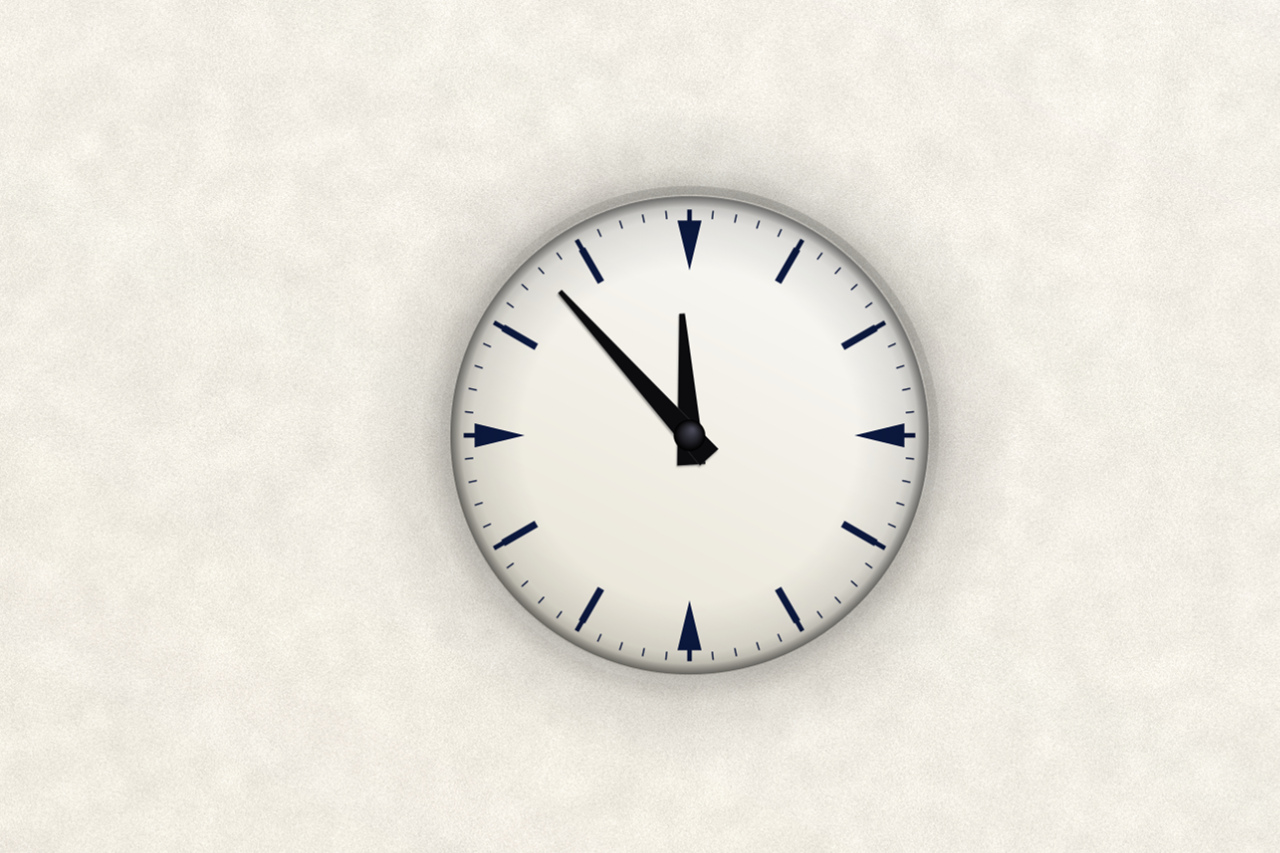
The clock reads 11,53
